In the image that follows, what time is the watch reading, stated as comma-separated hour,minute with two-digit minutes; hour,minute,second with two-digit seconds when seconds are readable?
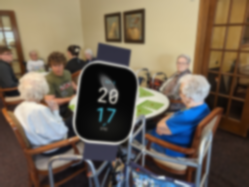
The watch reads 20,17
